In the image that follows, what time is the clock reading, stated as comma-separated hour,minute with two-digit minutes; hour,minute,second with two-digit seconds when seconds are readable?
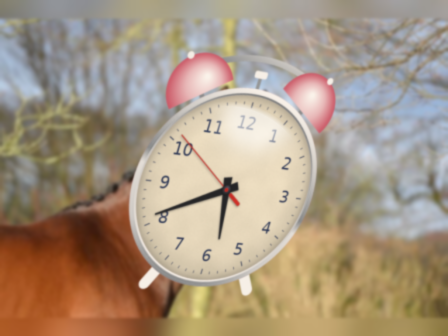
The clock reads 5,40,51
